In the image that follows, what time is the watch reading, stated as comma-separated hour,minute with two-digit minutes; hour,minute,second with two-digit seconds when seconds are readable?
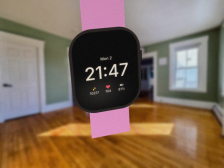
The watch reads 21,47
